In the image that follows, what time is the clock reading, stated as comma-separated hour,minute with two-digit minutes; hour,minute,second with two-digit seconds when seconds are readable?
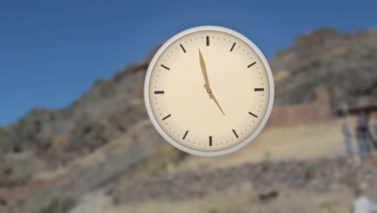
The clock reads 4,58
